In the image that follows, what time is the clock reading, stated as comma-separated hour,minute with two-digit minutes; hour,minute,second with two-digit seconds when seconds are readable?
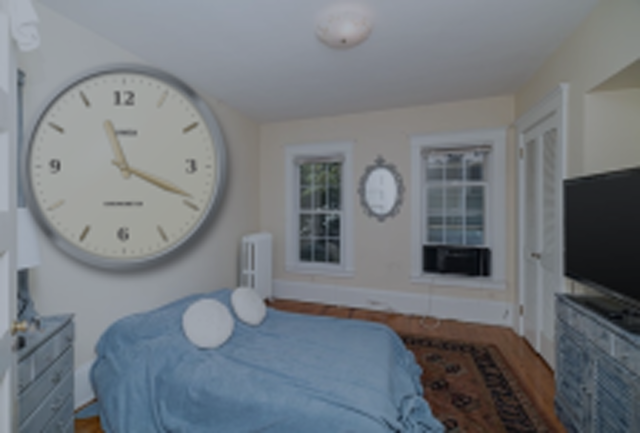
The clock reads 11,19
